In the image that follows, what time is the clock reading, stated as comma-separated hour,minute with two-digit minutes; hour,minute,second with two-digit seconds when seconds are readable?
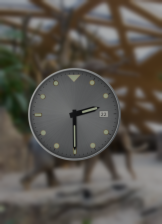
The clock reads 2,30
